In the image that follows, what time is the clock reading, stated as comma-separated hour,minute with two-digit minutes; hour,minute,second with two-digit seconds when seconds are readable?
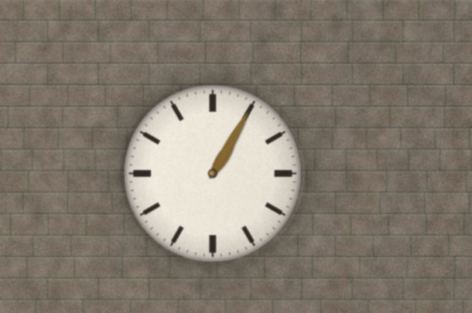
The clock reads 1,05
